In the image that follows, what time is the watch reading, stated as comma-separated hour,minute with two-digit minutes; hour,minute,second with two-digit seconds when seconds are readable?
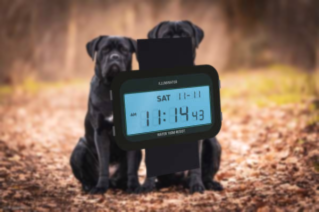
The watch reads 11,14,43
